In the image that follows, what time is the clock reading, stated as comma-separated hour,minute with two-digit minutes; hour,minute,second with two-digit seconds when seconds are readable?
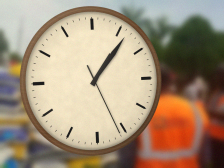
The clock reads 1,06,26
